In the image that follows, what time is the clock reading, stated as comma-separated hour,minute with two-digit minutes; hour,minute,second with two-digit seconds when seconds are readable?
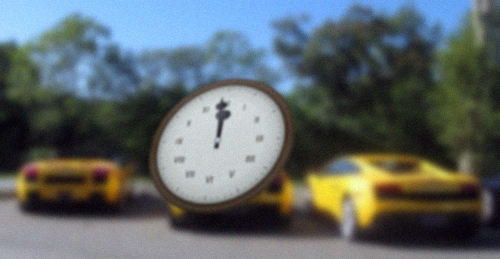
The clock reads 11,59
